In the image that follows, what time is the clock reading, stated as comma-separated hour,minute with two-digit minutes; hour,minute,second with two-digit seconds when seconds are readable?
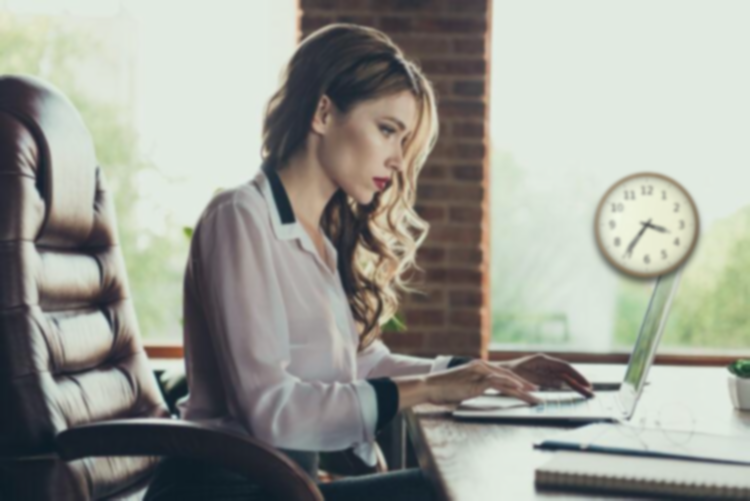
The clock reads 3,36
